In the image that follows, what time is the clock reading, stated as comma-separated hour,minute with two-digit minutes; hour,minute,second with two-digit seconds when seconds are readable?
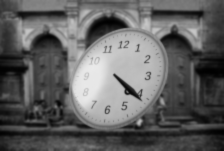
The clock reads 4,21
